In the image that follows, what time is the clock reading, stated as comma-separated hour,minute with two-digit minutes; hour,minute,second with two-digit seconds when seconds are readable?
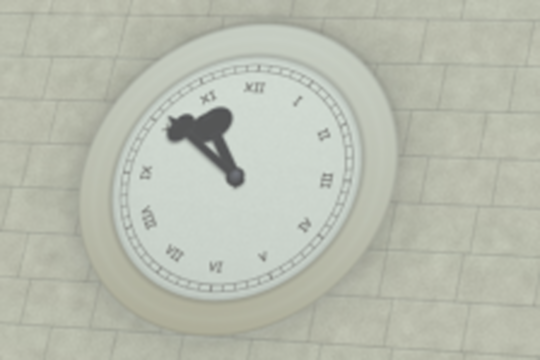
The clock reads 10,51
